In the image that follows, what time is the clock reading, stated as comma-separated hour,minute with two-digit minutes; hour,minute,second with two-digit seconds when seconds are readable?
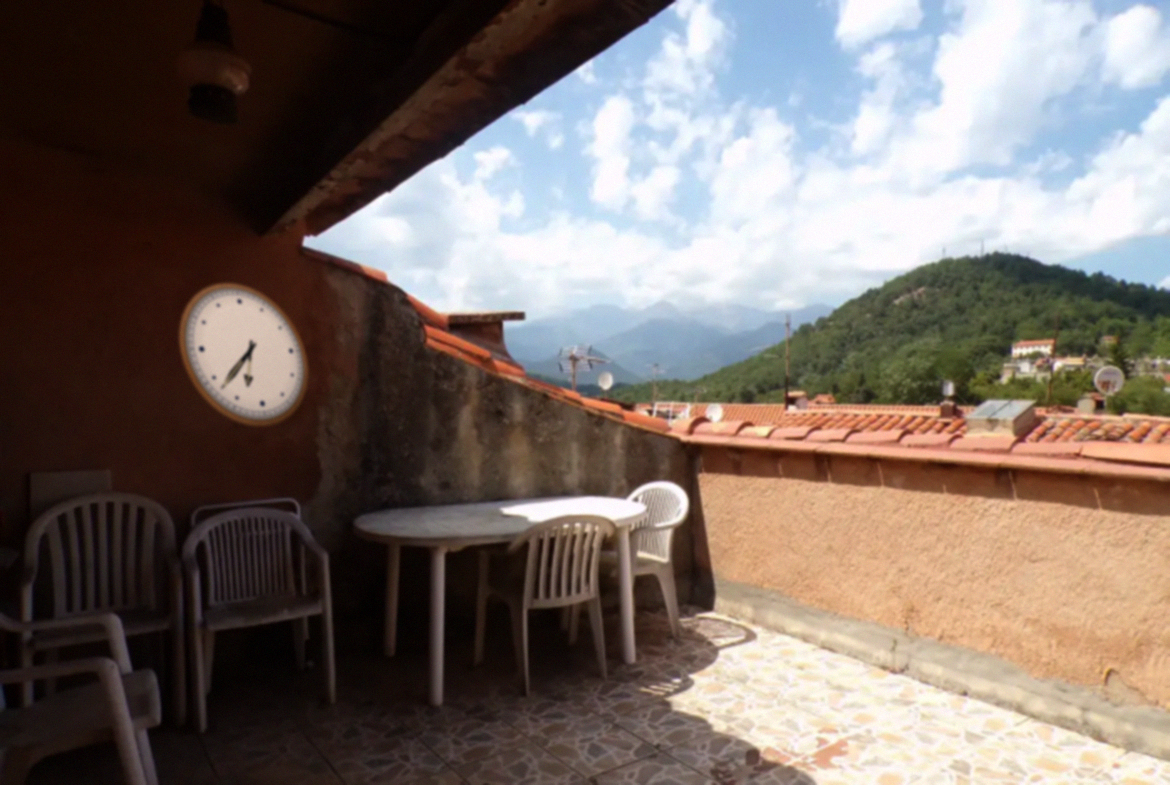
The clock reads 6,38
